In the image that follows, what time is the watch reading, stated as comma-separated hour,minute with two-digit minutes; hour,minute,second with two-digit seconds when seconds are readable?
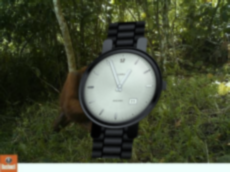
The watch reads 12,56
